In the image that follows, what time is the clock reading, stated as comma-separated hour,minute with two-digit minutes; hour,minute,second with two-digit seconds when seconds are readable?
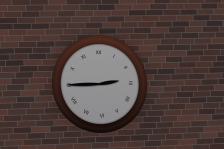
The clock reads 2,45
